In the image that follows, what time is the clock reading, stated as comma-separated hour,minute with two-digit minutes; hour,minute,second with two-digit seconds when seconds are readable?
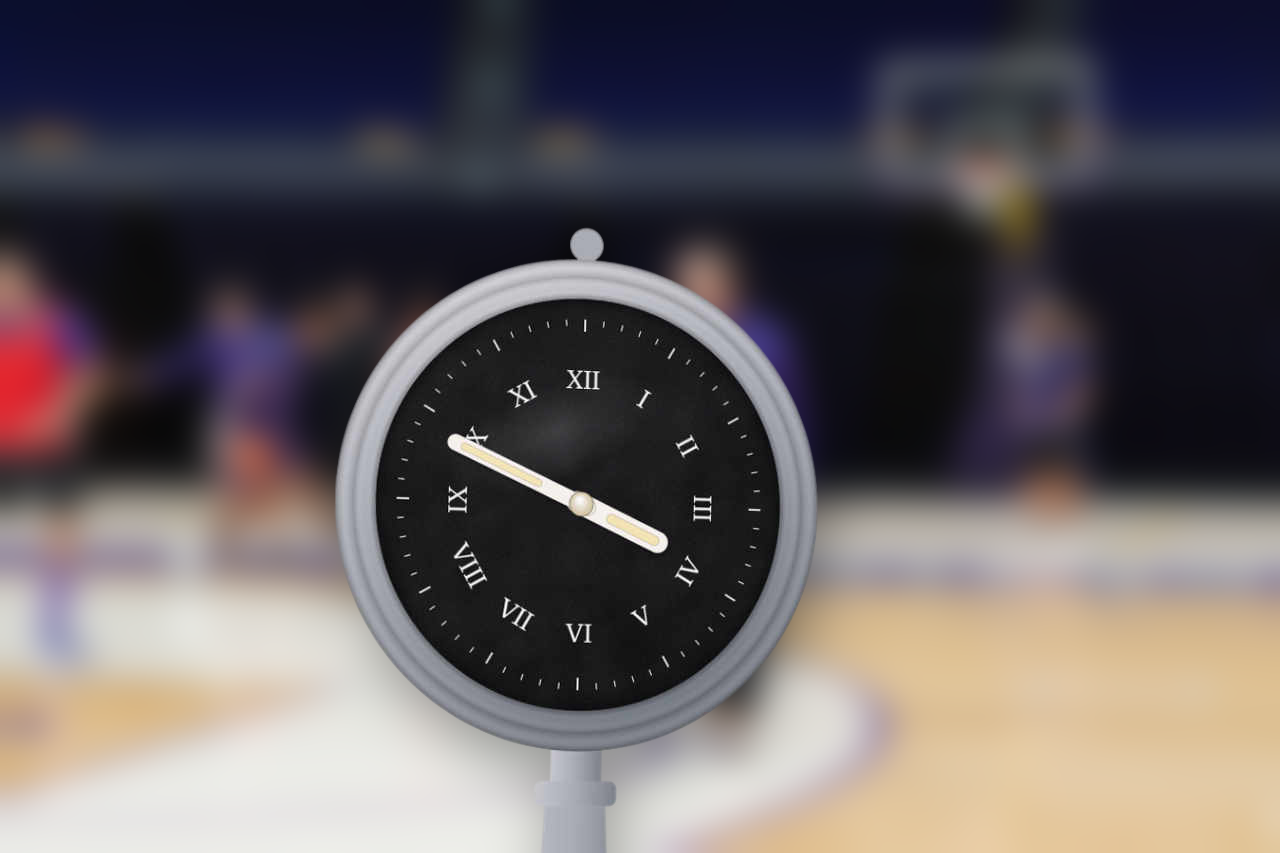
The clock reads 3,49
